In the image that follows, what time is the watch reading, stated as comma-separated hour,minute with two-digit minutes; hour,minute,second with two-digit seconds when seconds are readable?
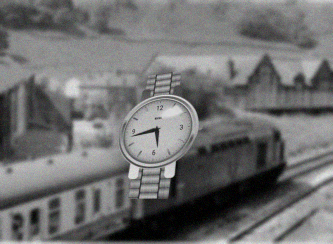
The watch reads 5,43
